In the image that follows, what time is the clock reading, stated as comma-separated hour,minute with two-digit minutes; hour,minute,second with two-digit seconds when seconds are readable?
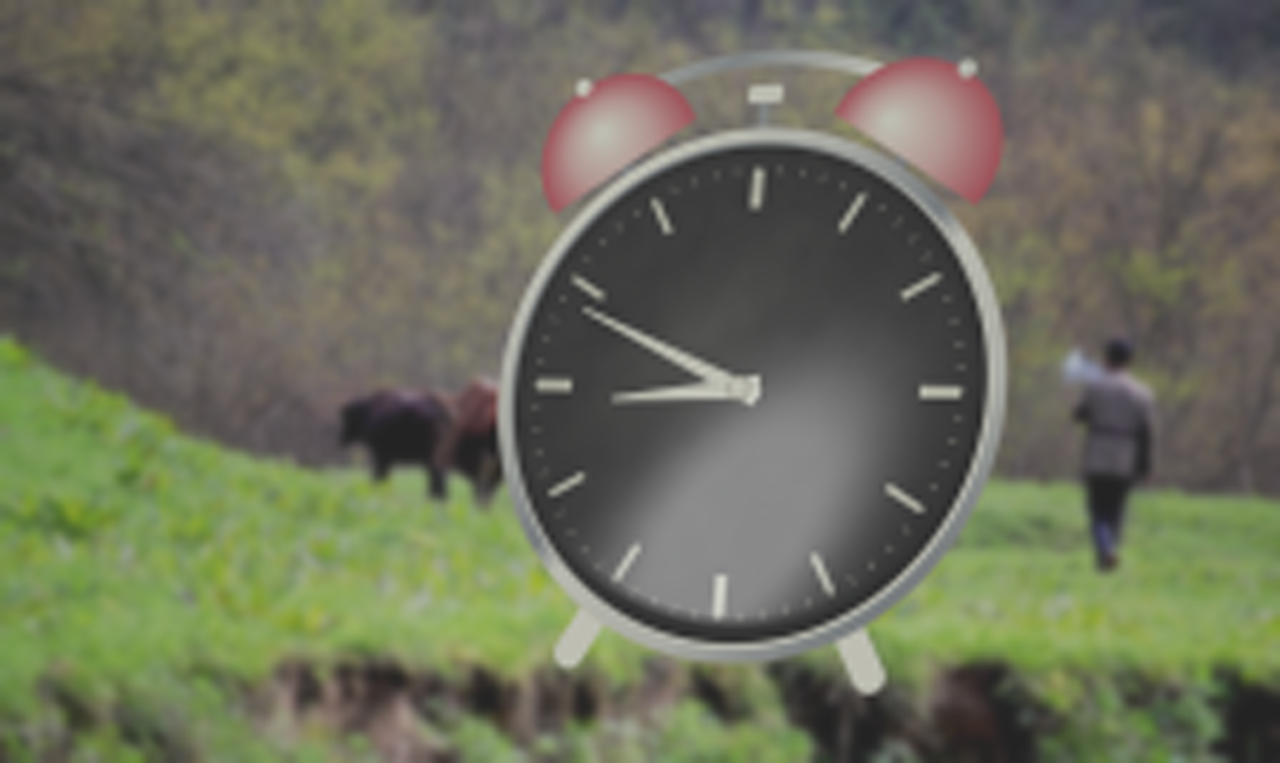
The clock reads 8,49
